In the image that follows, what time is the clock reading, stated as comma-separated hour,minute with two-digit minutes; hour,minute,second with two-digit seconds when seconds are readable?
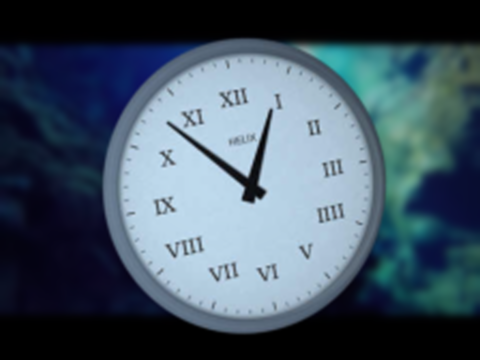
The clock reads 12,53
